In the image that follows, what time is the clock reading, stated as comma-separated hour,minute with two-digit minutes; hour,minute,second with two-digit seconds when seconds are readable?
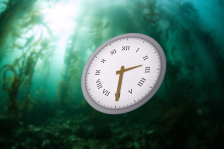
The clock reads 2,30
